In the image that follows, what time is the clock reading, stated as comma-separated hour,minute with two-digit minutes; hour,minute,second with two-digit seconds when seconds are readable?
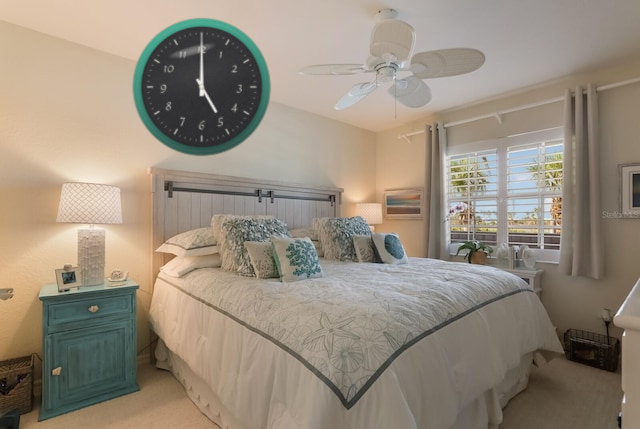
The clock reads 5,00
